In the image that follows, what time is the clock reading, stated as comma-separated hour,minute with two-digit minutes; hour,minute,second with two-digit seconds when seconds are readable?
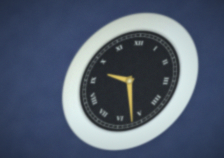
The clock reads 9,27
